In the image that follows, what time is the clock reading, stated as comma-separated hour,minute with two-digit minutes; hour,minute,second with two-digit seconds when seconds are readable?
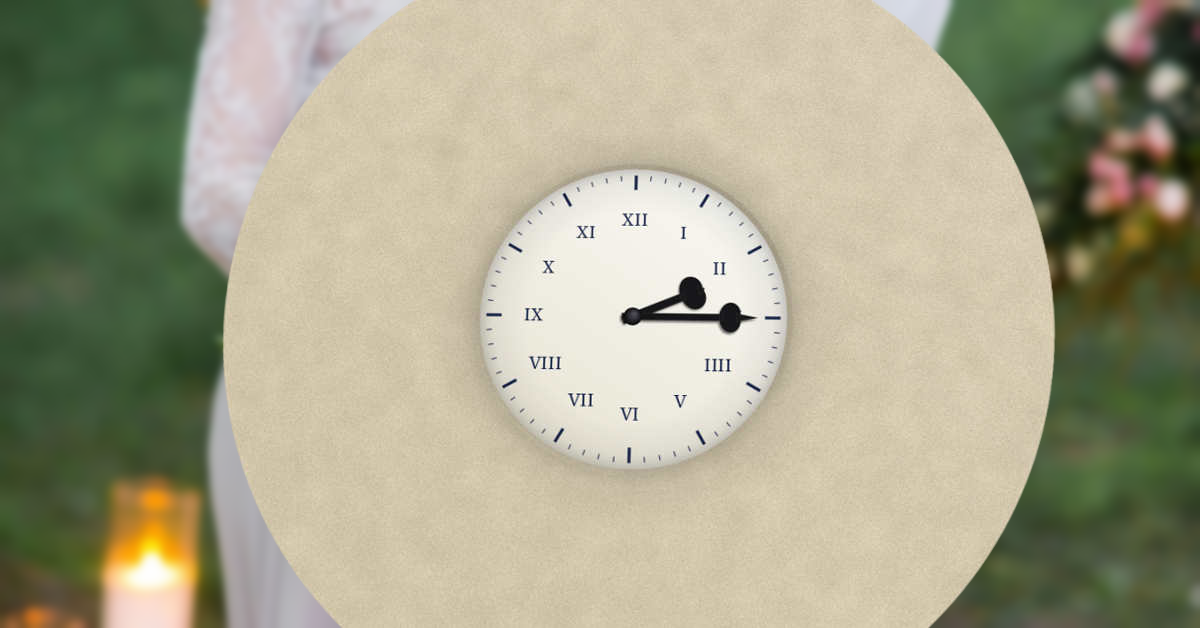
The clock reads 2,15
